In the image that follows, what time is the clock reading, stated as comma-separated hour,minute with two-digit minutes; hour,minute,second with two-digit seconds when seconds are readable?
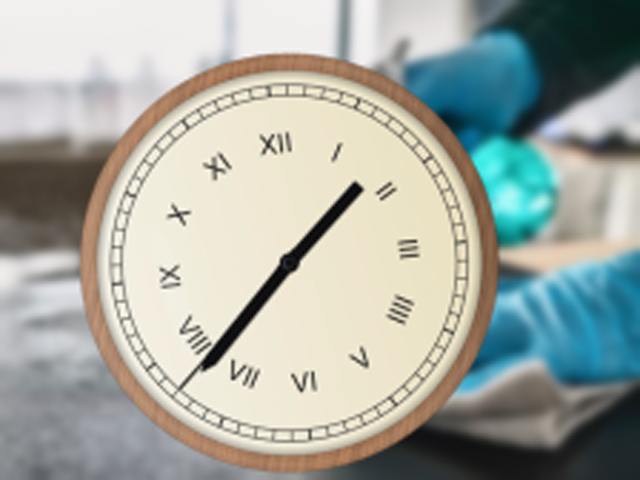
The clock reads 1,37,38
